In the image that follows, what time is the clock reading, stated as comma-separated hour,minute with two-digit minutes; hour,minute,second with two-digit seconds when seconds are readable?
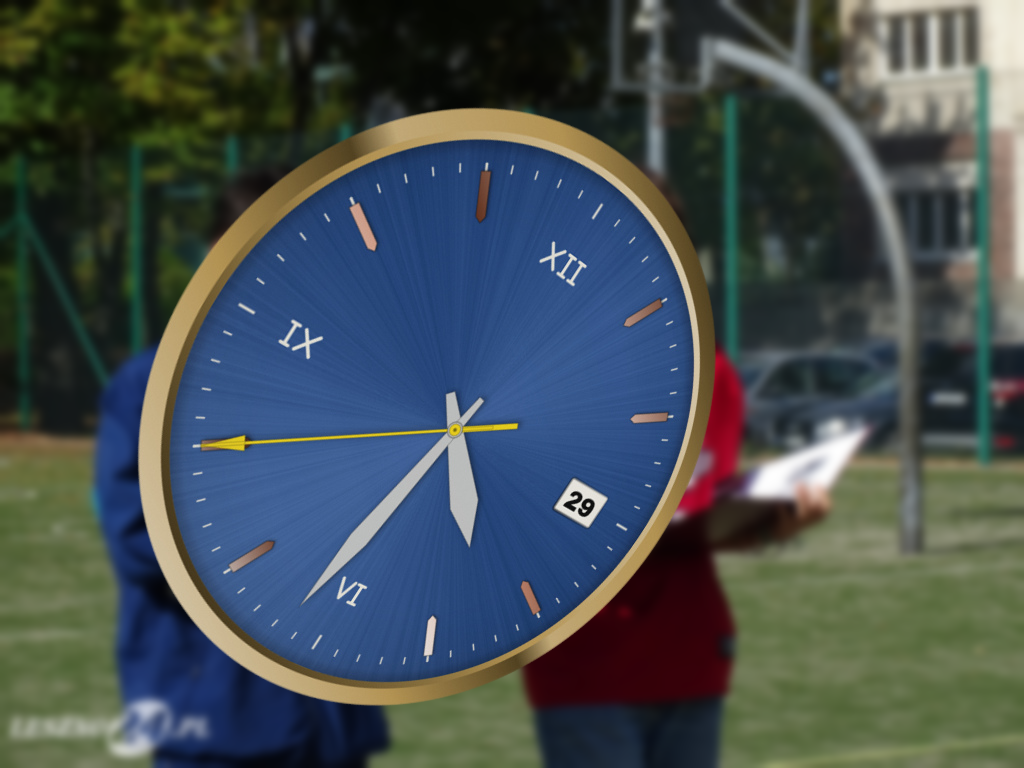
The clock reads 4,31,40
